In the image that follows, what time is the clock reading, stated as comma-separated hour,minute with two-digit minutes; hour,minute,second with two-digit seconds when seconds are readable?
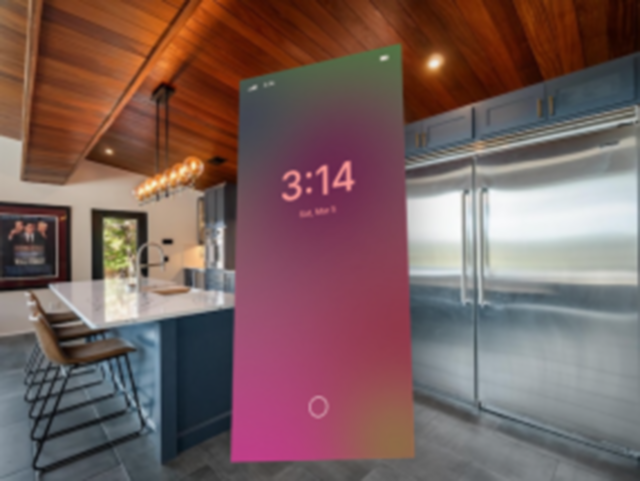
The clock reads 3,14
